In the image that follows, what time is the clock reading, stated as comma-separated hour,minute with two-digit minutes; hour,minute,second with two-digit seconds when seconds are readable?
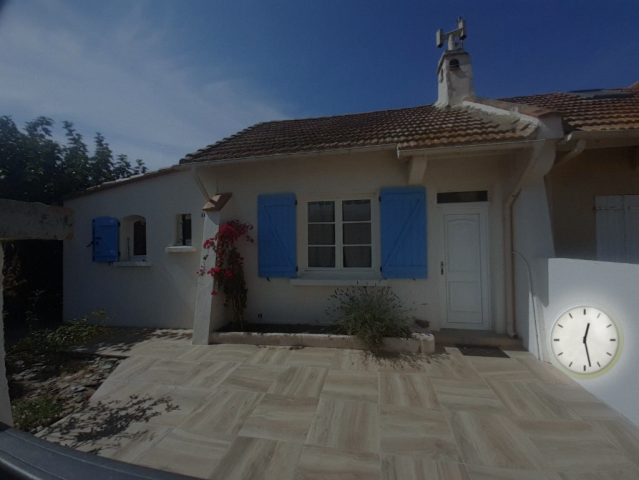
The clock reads 12,28
